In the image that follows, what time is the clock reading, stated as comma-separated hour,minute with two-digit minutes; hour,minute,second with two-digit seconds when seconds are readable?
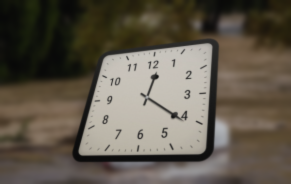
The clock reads 12,21
